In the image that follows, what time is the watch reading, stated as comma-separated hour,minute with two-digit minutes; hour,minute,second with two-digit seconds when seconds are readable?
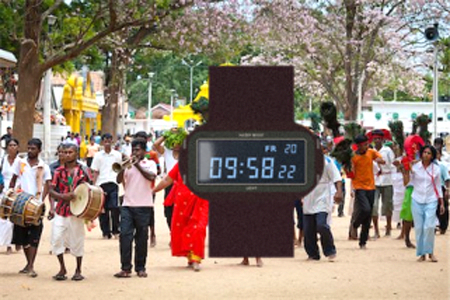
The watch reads 9,58,22
